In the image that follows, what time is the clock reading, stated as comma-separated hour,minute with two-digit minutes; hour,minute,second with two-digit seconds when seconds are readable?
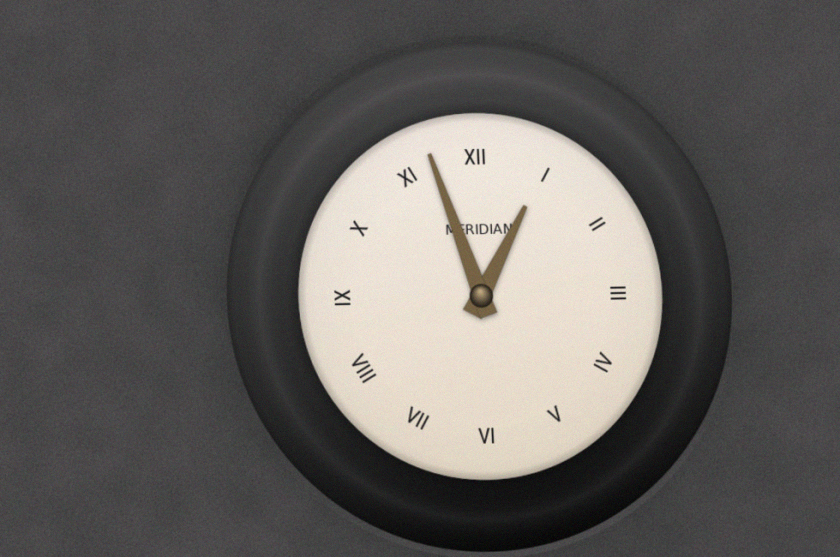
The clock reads 12,57
